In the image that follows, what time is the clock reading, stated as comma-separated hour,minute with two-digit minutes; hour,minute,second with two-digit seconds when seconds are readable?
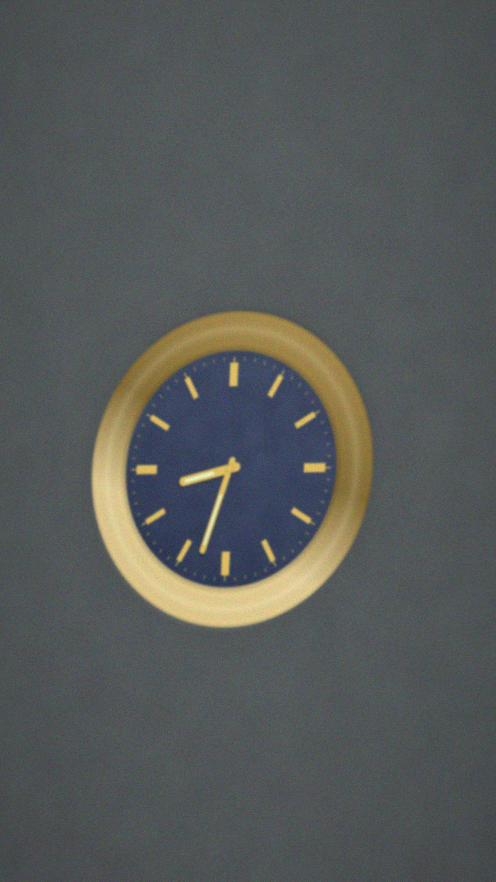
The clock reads 8,33
